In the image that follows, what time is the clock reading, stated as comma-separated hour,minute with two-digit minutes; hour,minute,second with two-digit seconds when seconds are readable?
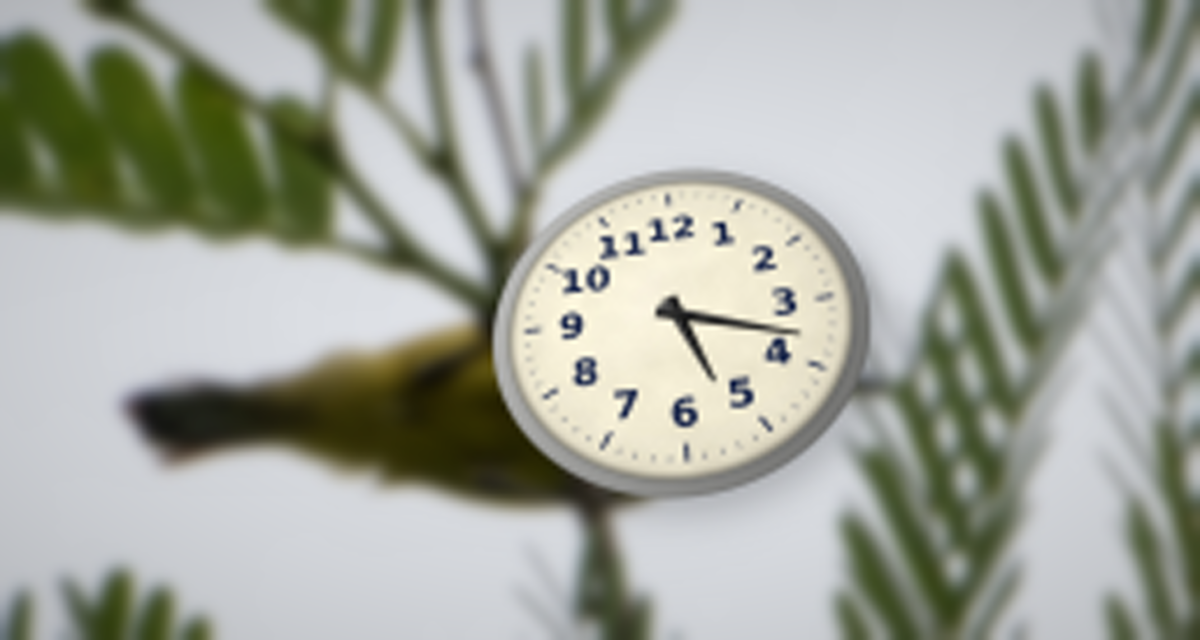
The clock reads 5,18
